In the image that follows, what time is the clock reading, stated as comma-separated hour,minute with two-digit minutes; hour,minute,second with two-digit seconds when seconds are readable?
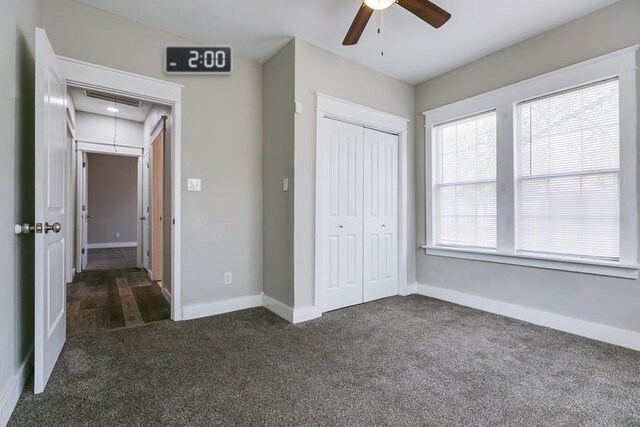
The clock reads 2,00
